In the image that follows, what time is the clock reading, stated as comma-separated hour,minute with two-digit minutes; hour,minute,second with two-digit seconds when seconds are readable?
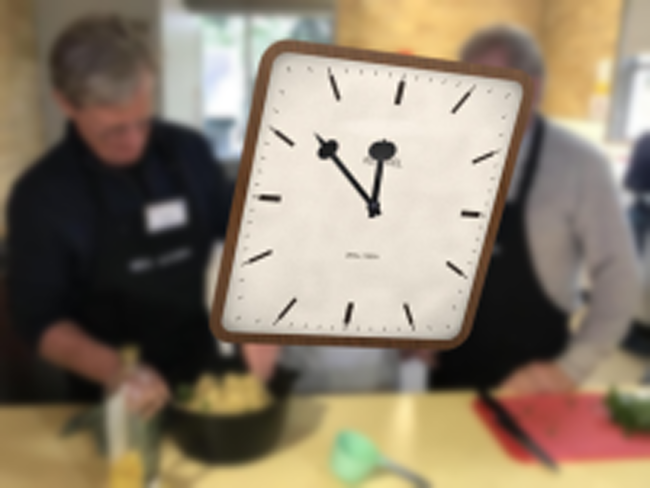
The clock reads 11,52
